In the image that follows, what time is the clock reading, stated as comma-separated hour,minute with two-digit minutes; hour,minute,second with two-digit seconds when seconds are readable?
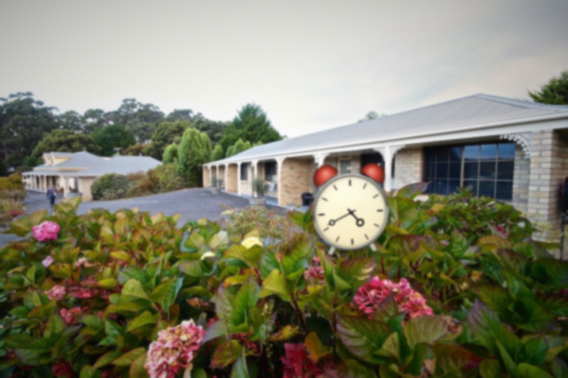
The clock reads 4,41
